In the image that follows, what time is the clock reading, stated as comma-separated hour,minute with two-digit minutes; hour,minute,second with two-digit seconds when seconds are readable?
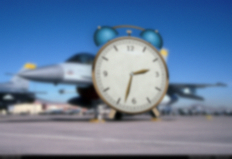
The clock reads 2,33
